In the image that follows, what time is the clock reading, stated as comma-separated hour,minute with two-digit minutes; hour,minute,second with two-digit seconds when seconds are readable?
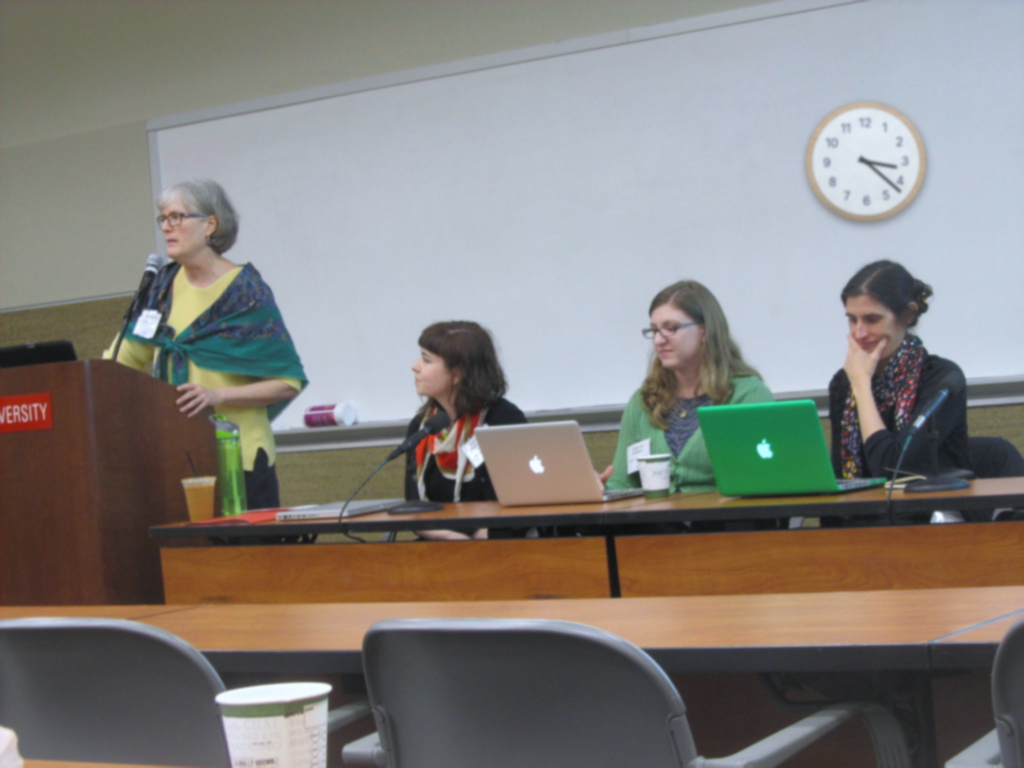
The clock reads 3,22
